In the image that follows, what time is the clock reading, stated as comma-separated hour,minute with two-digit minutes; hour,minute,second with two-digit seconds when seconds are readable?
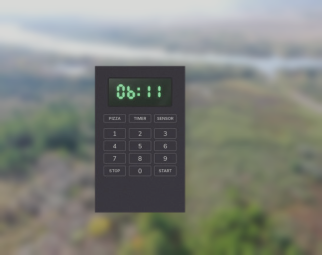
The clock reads 6,11
